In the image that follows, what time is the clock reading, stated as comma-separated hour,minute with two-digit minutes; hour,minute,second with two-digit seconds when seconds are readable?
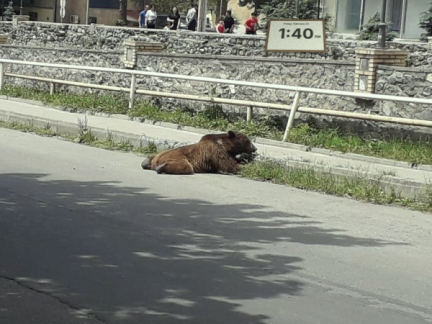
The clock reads 1,40
